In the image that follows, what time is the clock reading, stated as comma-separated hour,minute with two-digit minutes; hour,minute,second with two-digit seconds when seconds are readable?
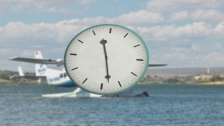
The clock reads 11,28
